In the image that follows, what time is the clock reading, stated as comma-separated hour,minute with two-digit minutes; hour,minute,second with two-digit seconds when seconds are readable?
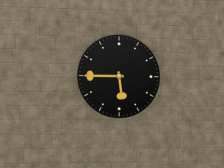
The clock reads 5,45
